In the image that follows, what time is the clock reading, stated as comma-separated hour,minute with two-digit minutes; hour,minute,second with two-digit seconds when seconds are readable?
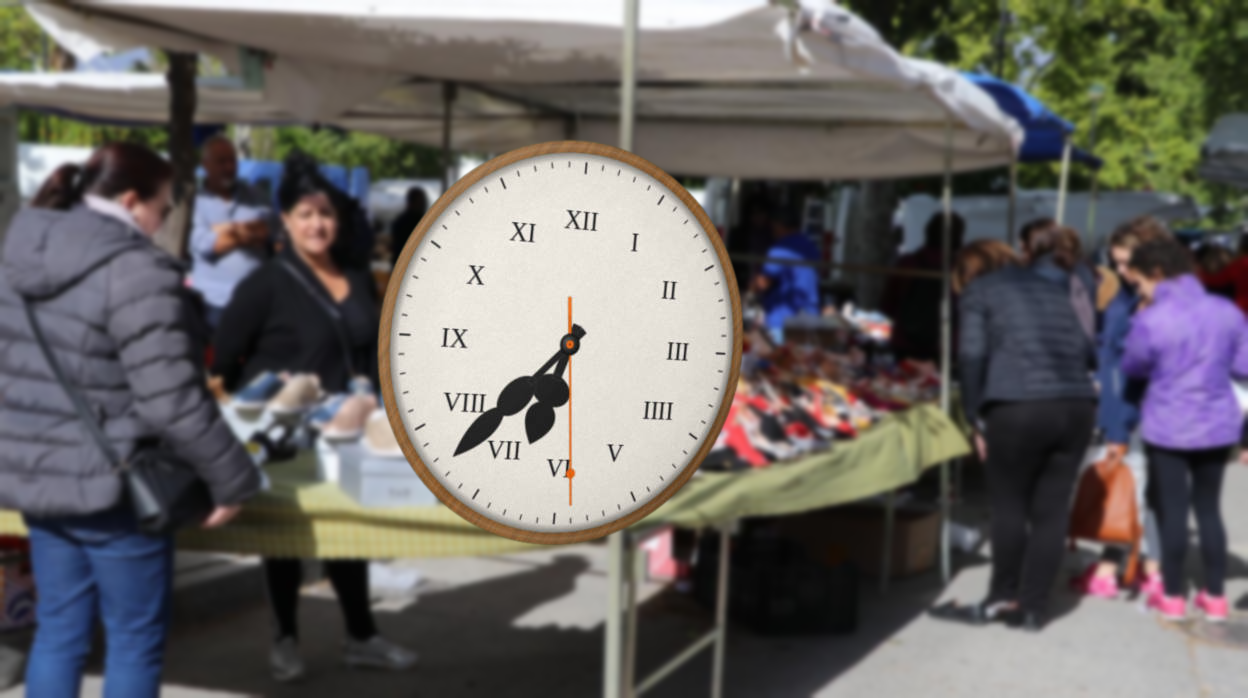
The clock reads 6,37,29
